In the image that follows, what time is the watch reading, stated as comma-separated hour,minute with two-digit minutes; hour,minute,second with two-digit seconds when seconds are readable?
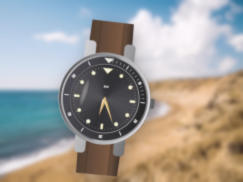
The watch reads 6,26
